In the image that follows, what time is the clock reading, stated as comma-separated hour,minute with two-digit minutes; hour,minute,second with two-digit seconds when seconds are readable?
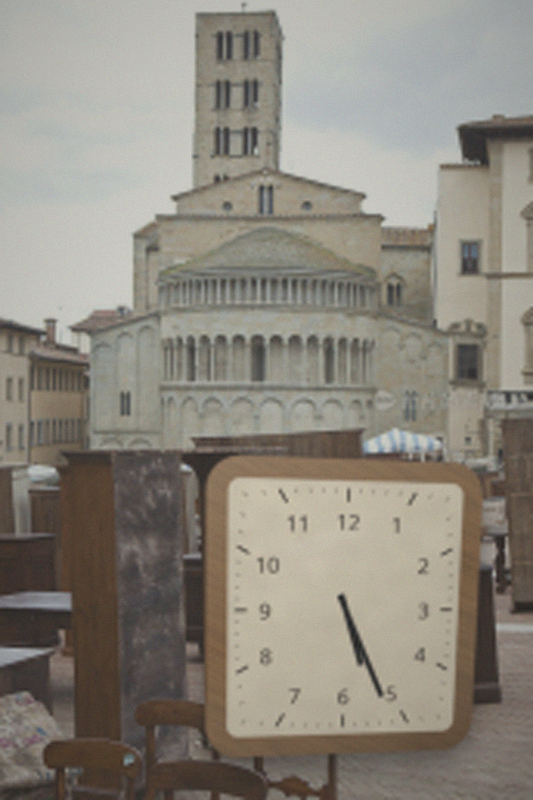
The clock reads 5,26
